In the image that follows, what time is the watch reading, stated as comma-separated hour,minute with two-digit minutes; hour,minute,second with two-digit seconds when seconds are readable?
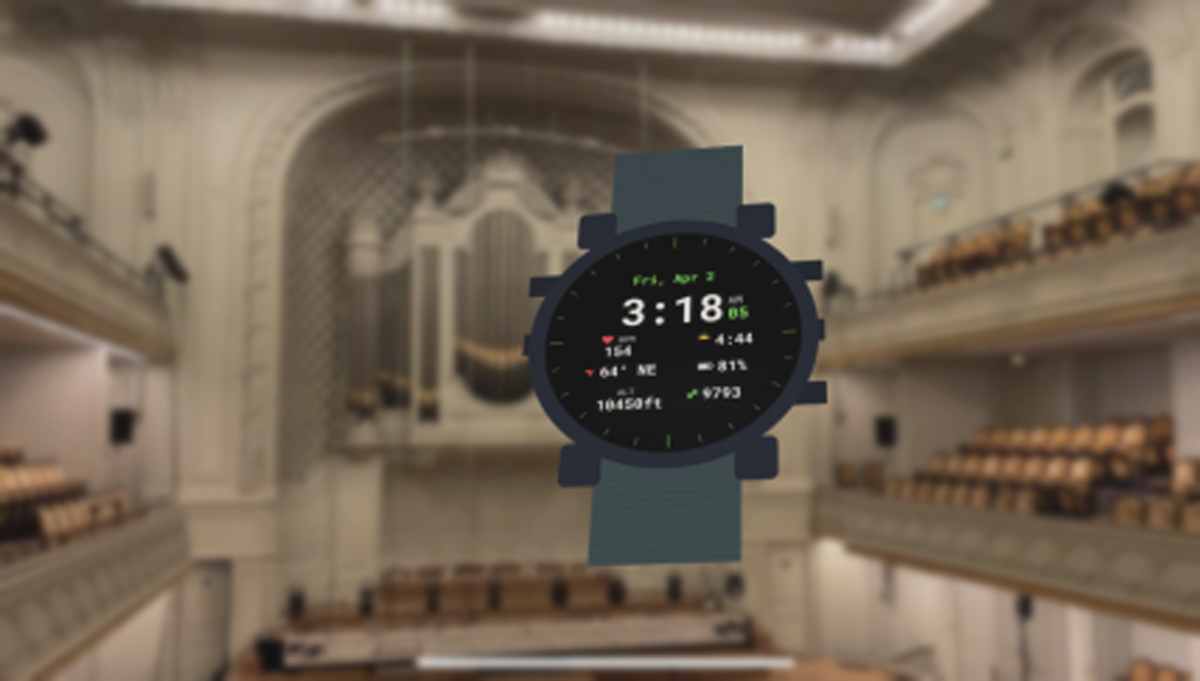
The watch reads 3,18
